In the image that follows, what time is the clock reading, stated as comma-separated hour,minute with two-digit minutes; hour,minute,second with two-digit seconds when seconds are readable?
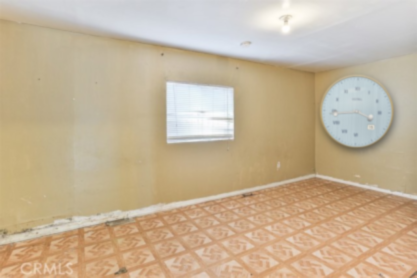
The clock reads 3,44
